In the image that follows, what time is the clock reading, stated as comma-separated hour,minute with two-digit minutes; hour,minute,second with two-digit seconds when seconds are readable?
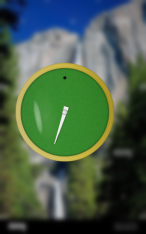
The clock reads 6,33
